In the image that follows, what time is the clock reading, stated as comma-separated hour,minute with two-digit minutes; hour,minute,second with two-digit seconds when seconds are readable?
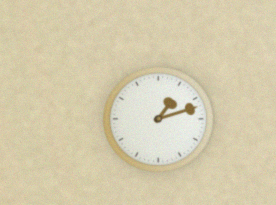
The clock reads 1,12
